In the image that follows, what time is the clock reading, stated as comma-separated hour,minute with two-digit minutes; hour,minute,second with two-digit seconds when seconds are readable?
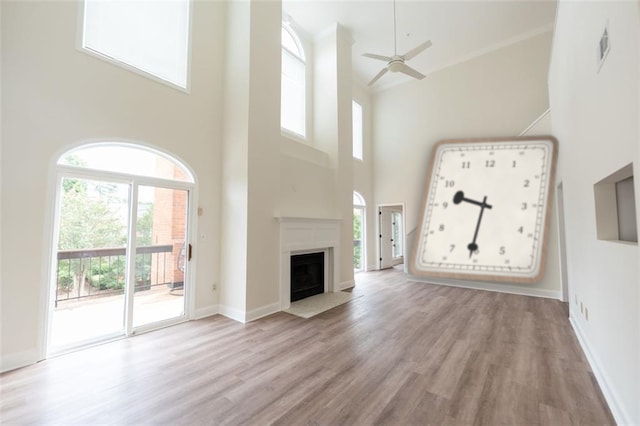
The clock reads 9,31
